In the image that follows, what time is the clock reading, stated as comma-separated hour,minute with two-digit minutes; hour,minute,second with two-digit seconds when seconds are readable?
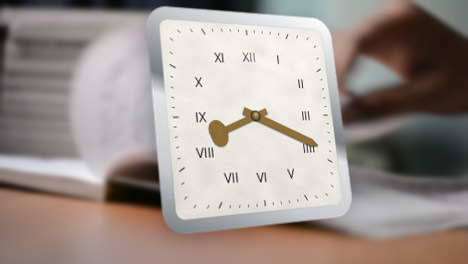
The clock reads 8,19
